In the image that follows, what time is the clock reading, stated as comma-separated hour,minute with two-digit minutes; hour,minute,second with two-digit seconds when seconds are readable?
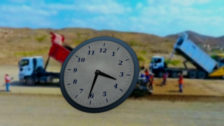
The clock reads 3,31
